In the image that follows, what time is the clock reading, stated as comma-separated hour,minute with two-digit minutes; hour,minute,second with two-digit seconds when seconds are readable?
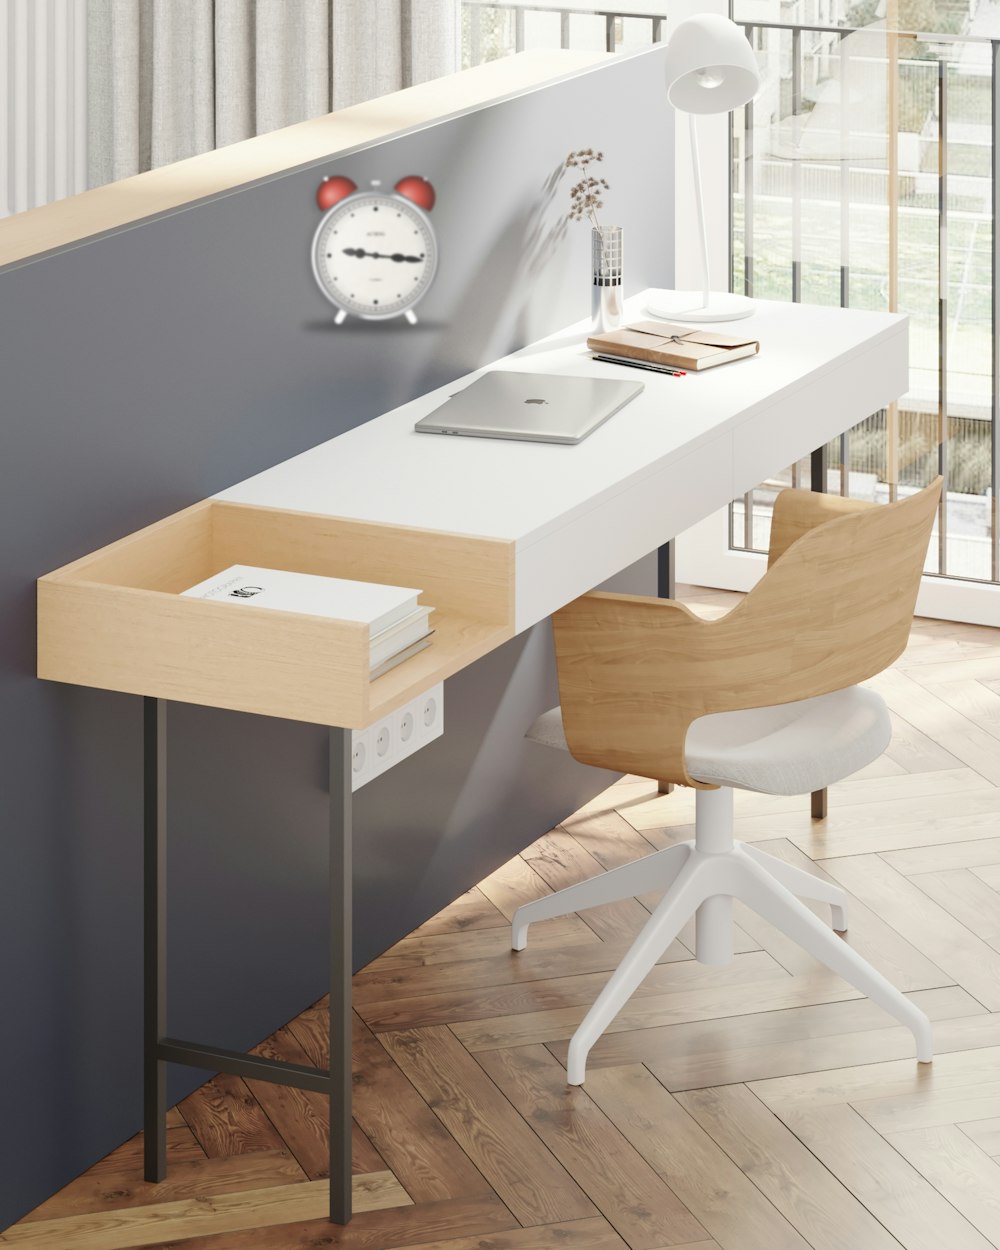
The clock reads 9,16
